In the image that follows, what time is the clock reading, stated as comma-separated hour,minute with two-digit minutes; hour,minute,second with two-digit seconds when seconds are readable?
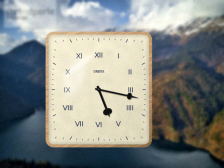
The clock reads 5,17
